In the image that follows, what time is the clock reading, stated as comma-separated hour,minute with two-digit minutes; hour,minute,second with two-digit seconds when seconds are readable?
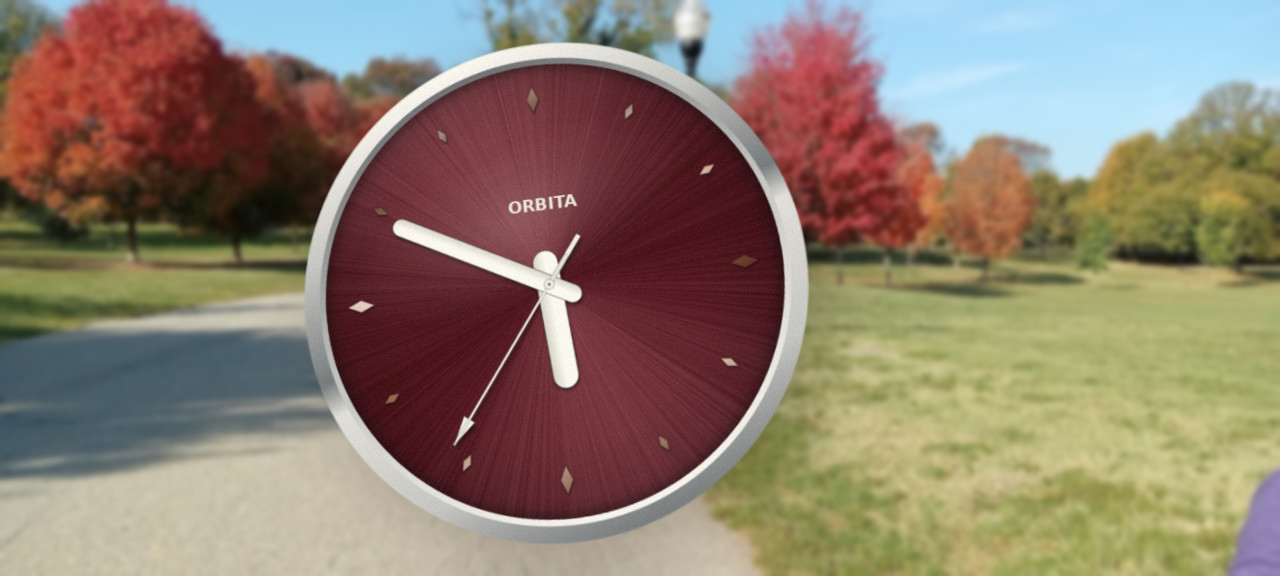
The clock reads 5,49,36
